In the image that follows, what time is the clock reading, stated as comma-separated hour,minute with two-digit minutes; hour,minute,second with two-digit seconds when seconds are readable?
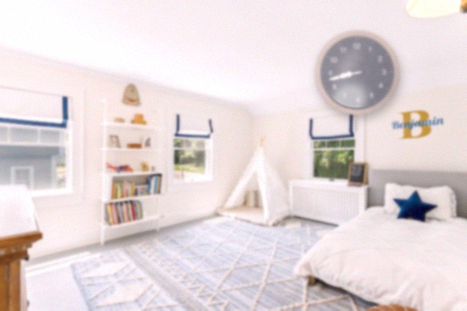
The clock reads 8,43
